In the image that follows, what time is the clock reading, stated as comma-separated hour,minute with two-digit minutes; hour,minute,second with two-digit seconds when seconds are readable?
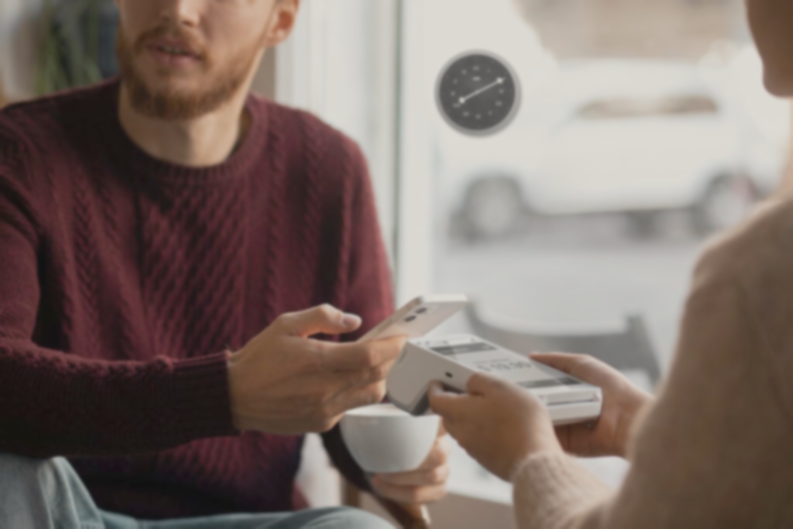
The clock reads 8,11
